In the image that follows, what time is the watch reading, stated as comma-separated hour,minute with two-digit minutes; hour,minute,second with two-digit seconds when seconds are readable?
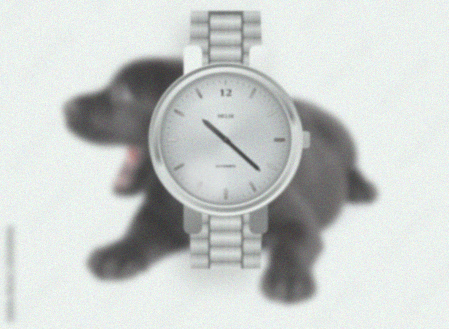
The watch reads 10,22
